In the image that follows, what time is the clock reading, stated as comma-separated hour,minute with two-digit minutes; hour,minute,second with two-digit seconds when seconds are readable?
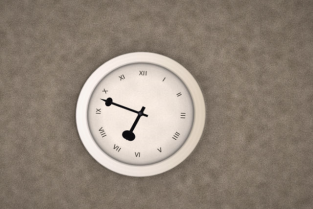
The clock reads 6,48
